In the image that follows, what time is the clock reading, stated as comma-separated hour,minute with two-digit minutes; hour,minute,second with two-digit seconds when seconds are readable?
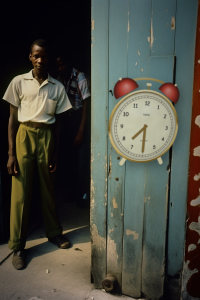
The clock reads 7,30
